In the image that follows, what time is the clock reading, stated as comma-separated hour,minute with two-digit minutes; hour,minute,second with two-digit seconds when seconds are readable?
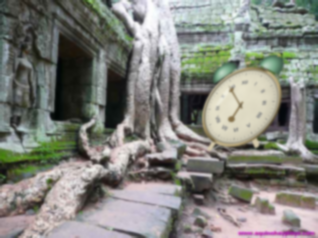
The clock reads 6,54
